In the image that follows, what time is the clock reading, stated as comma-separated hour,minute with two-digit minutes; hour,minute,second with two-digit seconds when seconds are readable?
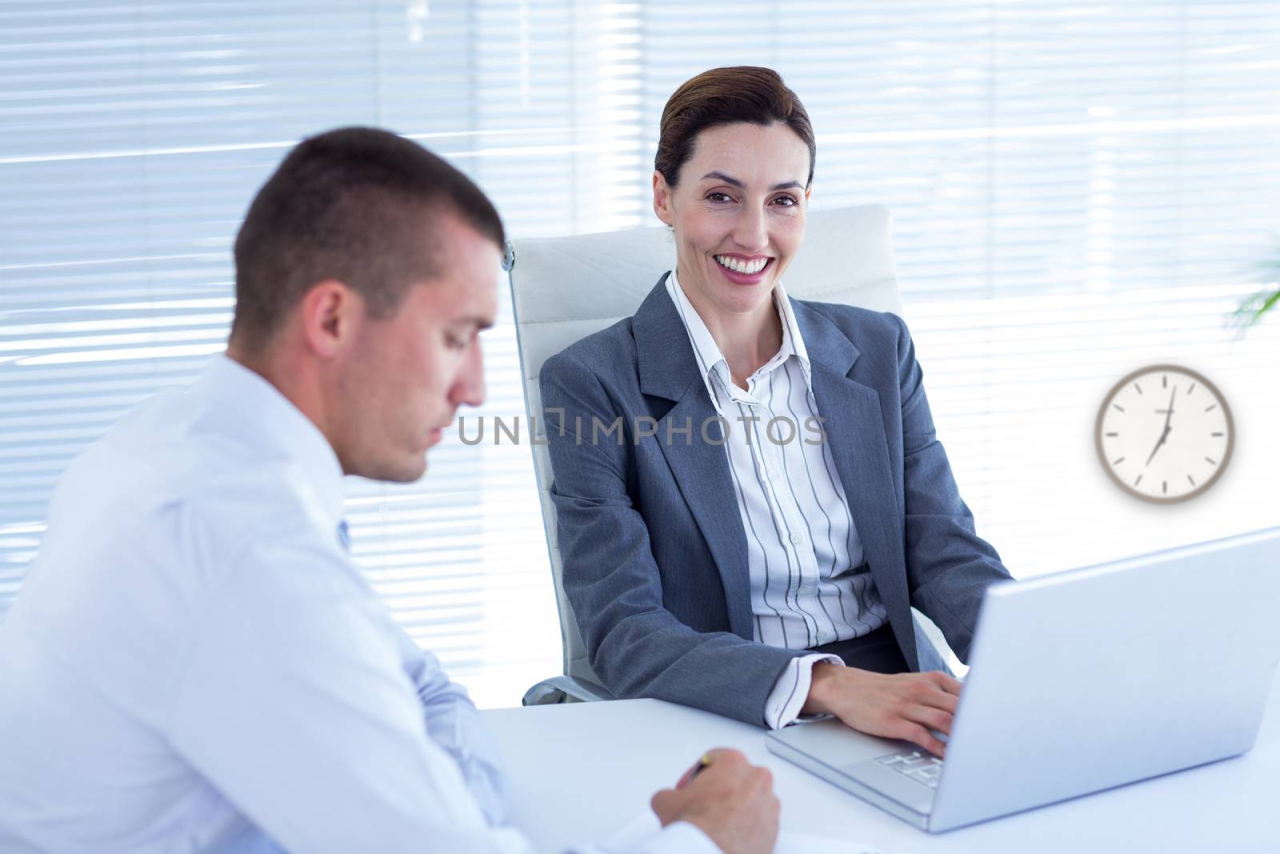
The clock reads 7,02
